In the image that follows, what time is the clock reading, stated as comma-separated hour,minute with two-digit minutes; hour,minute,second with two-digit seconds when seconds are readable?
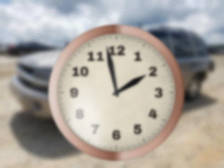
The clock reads 1,58
